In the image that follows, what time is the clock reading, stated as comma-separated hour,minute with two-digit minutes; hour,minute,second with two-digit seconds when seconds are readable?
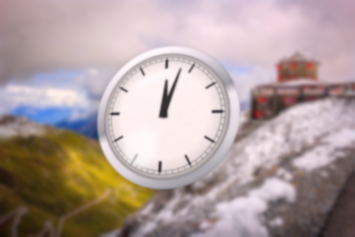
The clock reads 12,03
